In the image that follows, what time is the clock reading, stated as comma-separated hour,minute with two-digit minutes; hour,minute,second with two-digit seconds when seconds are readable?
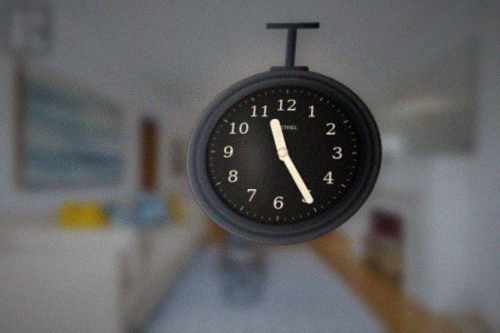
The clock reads 11,25
